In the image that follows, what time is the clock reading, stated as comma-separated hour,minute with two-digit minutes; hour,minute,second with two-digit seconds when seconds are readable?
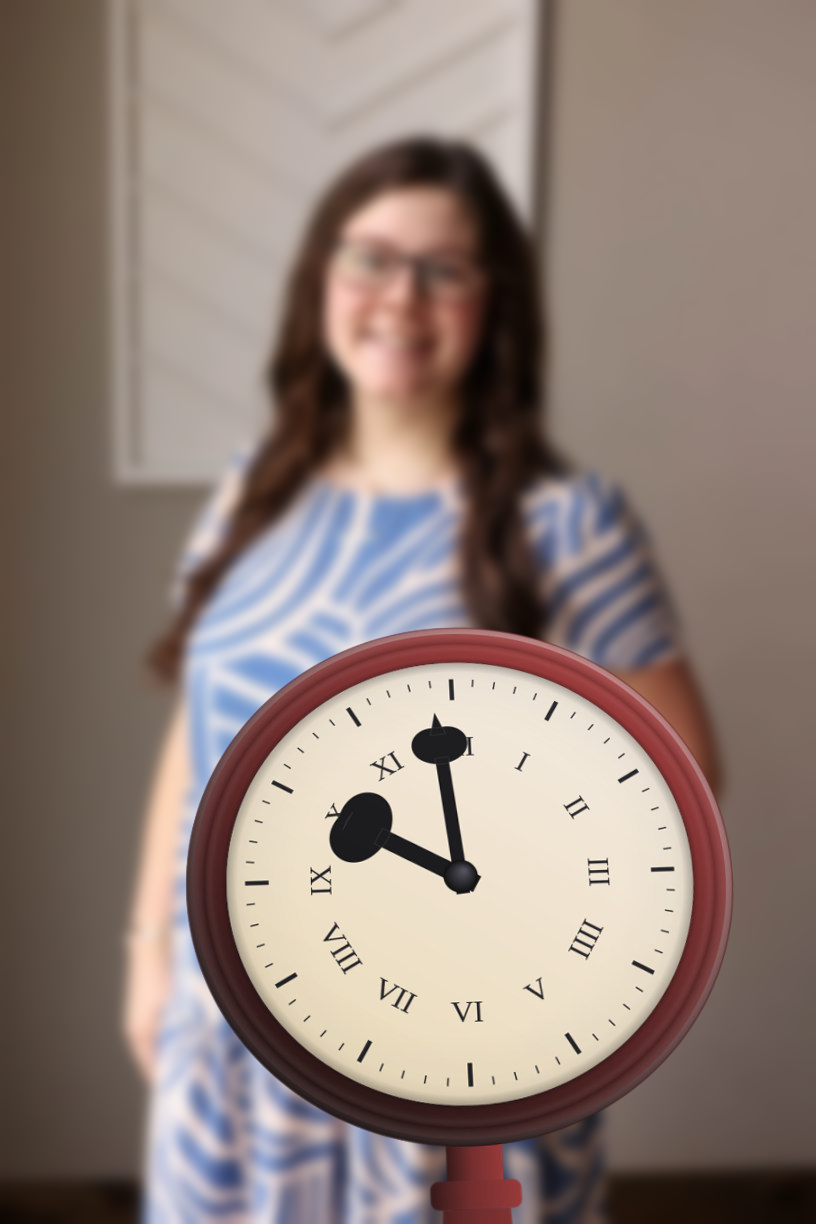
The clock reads 9,59
